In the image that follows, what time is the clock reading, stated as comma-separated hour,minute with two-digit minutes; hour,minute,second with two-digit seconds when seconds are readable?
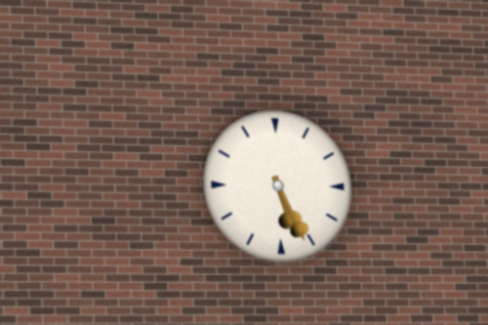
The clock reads 5,26
